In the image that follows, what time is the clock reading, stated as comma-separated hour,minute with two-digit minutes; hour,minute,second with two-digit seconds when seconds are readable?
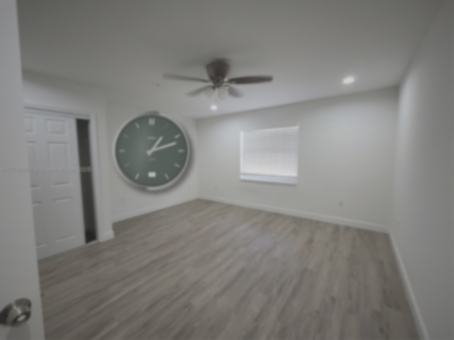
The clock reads 1,12
